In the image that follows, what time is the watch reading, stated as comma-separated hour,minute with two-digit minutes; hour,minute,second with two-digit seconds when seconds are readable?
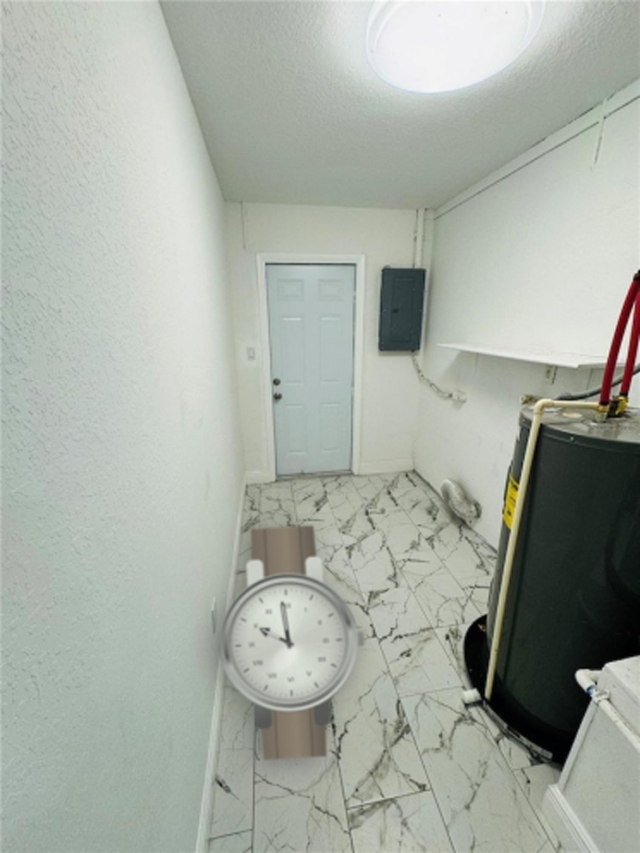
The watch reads 9,59
